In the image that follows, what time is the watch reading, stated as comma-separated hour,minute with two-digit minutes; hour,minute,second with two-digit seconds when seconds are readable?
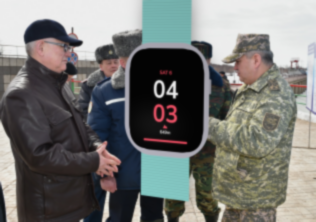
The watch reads 4,03
